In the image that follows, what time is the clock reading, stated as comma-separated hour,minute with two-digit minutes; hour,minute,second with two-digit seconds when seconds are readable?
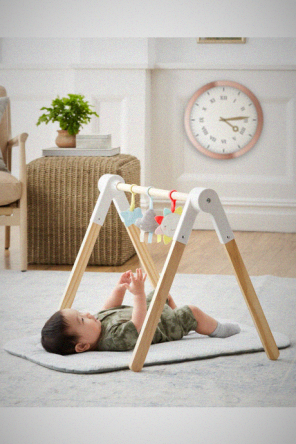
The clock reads 4,14
